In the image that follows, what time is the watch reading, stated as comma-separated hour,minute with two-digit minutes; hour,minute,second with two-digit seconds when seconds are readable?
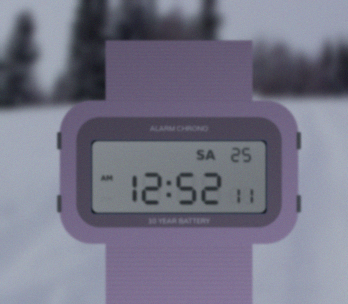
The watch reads 12,52,11
